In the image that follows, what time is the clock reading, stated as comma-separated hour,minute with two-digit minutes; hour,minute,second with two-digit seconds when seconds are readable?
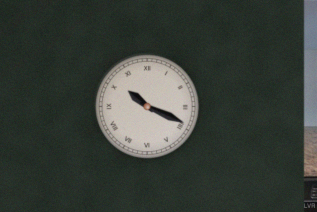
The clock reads 10,19
